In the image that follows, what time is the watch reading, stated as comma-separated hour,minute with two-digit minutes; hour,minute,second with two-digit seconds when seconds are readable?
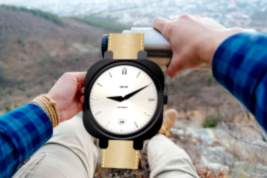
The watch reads 9,10
